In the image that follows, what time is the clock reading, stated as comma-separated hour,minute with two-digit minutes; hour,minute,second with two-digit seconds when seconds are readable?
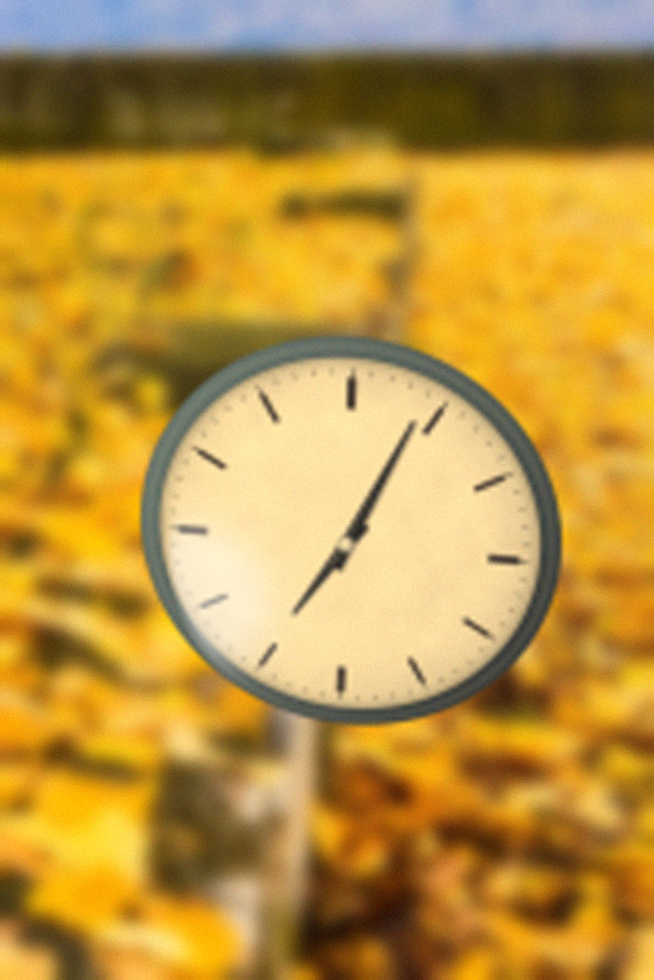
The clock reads 7,04
